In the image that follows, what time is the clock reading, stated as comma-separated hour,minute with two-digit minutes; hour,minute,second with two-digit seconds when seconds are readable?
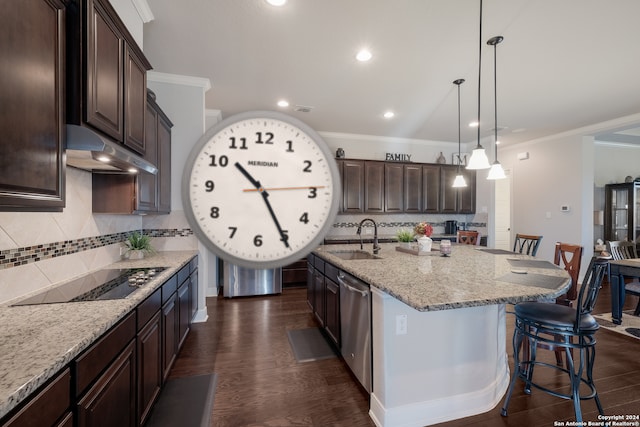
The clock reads 10,25,14
